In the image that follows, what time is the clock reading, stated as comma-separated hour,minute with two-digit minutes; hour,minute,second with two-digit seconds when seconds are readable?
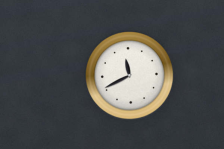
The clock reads 11,41
